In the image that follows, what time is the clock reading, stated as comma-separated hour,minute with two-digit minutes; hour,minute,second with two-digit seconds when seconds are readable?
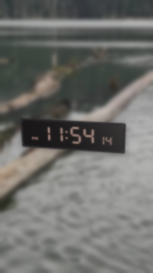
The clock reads 11,54
